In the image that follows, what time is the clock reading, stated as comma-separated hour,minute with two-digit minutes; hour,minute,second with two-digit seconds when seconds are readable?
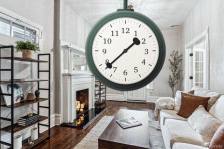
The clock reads 1,38
